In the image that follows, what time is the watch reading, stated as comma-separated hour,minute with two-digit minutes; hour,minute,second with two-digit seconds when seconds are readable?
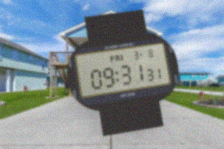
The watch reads 9,31,31
